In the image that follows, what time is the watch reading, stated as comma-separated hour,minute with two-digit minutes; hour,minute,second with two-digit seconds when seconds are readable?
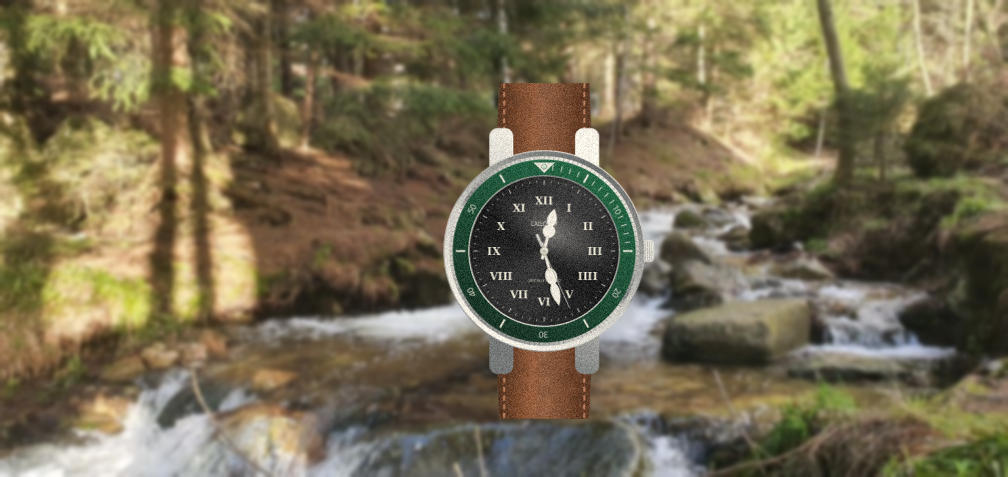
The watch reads 12,27,26
